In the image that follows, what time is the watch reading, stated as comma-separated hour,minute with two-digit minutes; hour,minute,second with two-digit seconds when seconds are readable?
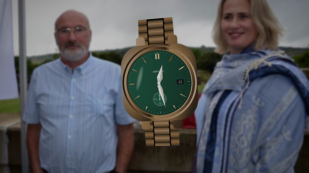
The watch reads 12,28
